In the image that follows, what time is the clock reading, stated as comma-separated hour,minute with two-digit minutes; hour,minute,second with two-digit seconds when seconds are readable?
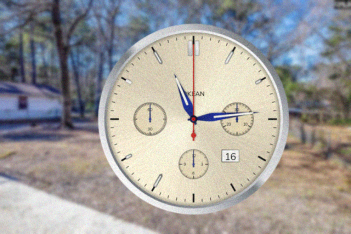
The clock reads 11,14
